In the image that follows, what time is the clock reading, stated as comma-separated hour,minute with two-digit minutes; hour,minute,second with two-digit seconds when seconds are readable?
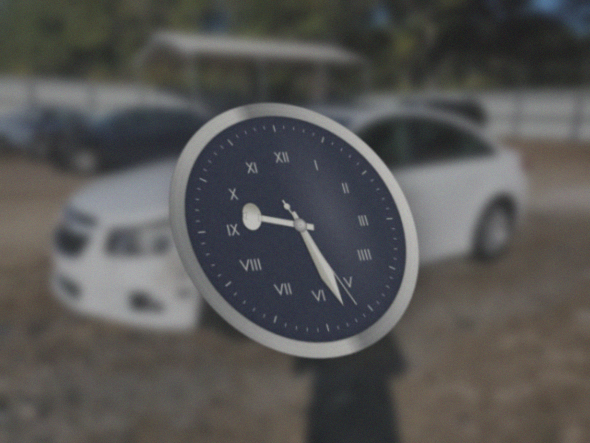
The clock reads 9,27,26
